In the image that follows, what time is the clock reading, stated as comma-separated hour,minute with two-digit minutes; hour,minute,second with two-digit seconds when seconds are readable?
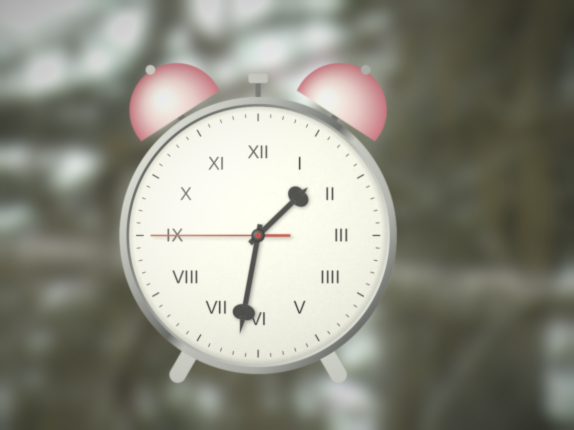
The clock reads 1,31,45
